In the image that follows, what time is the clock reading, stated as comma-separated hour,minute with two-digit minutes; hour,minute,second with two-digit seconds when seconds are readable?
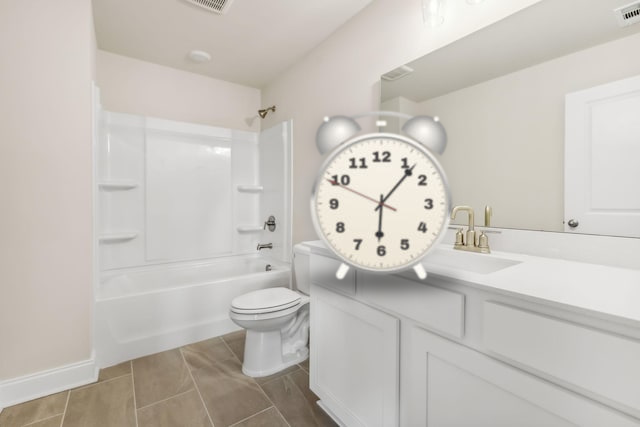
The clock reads 6,06,49
